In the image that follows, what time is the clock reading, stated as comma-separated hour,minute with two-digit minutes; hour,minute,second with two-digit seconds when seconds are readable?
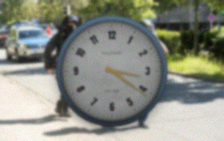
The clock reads 3,21
